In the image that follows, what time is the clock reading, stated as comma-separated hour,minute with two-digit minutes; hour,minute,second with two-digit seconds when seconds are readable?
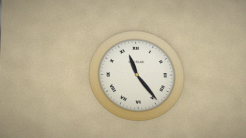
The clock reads 11,24
